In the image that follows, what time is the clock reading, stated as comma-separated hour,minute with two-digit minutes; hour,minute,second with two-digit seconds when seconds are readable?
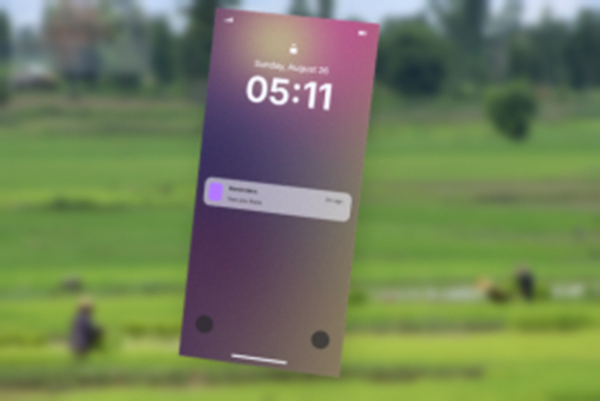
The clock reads 5,11
